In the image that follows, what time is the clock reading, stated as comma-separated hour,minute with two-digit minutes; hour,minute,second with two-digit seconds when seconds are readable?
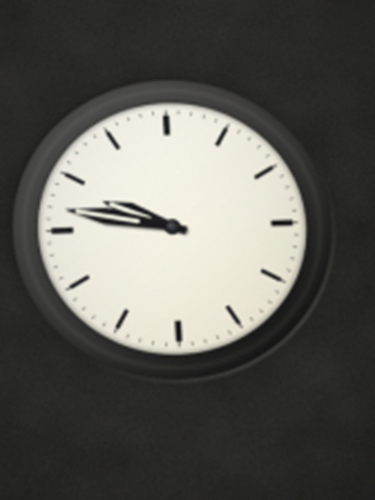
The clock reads 9,47
